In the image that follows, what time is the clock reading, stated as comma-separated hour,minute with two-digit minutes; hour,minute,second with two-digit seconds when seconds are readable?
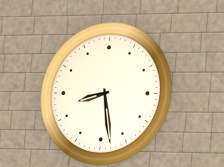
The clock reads 8,28
